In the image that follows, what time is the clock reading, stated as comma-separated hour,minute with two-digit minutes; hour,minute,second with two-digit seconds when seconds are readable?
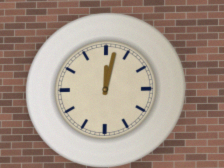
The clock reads 12,02
